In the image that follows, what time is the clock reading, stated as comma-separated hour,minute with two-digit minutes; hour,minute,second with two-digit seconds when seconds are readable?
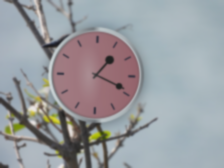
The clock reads 1,19
